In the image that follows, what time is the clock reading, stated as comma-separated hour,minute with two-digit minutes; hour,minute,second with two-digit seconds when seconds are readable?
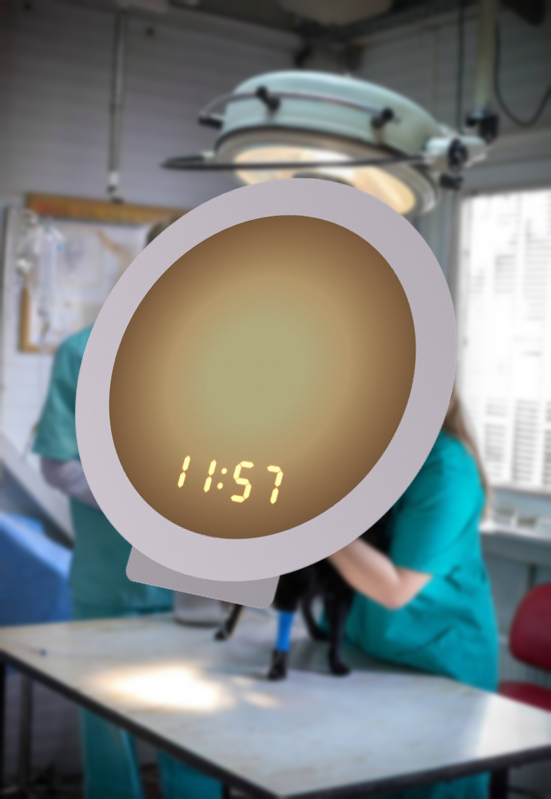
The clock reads 11,57
